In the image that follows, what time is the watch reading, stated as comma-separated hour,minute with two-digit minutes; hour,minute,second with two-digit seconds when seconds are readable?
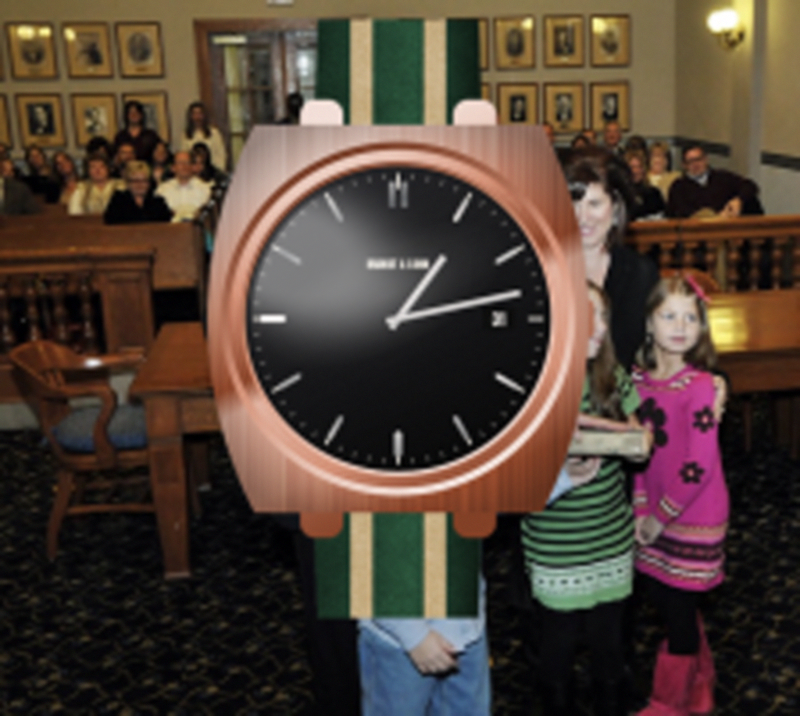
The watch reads 1,13
